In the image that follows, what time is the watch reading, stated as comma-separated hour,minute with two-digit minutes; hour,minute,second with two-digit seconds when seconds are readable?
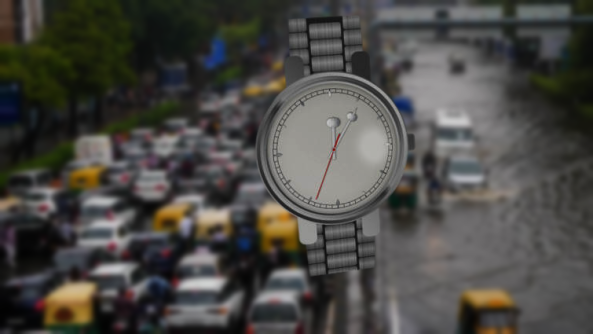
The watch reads 12,05,34
